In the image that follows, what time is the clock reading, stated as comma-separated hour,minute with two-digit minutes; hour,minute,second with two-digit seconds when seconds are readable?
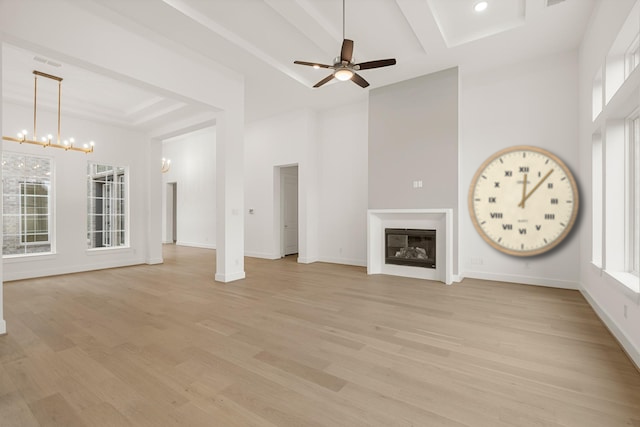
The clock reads 12,07
